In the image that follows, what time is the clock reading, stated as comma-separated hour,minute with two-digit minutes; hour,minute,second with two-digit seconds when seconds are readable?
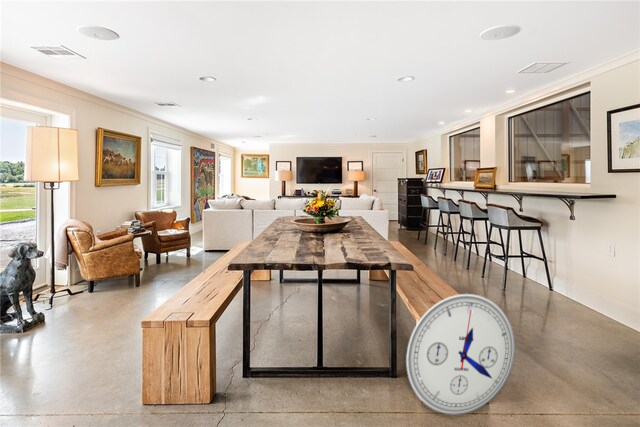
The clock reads 12,20
